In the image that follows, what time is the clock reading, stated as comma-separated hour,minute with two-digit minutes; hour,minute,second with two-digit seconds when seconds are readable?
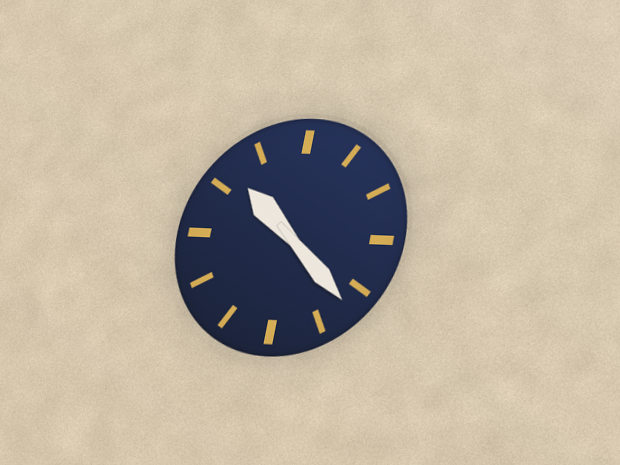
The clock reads 10,22
